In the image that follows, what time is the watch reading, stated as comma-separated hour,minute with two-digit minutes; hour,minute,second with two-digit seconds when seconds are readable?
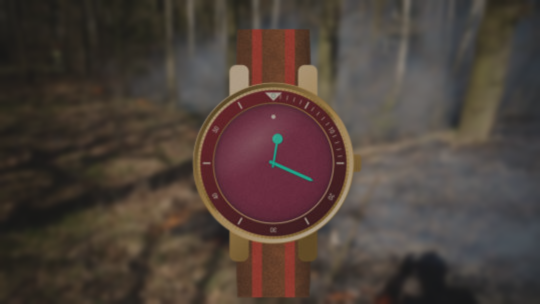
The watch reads 12,19
